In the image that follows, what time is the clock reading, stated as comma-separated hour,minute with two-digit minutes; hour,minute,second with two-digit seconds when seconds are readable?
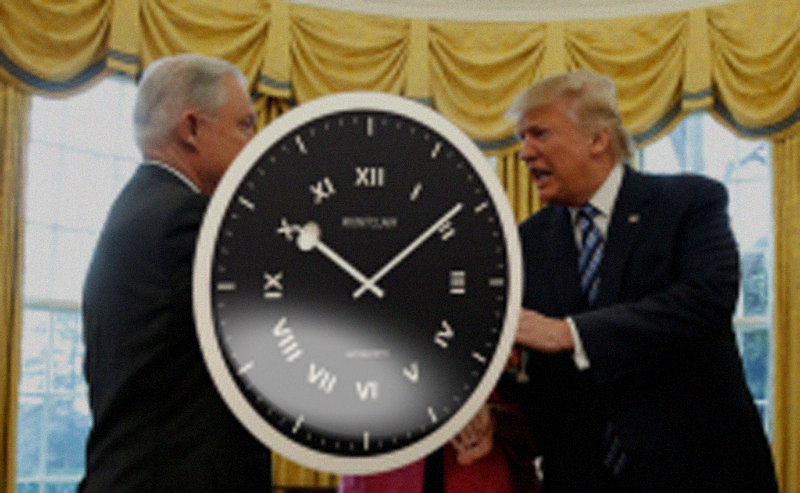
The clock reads 10,09
